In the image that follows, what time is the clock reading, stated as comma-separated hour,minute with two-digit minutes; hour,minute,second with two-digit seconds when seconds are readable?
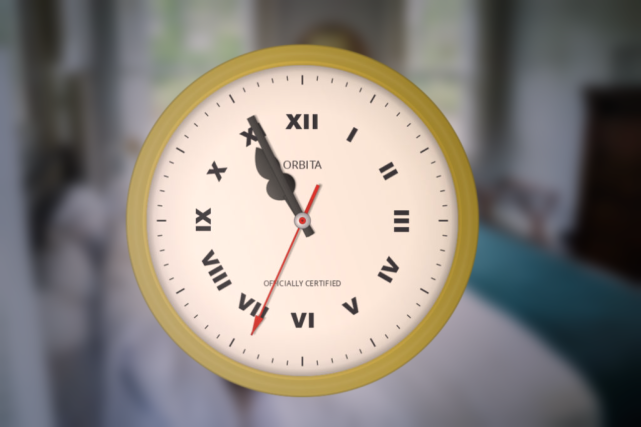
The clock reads 10,55,34
